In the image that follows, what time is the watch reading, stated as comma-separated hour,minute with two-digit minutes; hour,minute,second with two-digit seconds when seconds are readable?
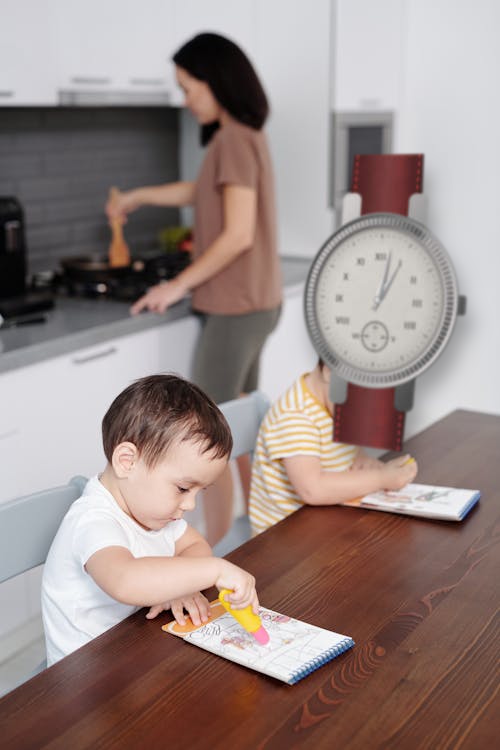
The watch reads 1,02
